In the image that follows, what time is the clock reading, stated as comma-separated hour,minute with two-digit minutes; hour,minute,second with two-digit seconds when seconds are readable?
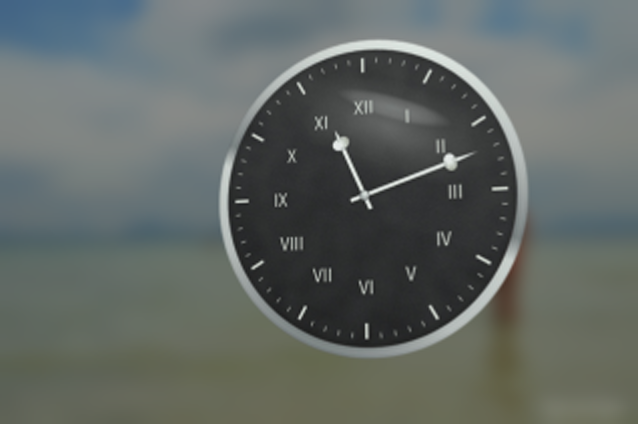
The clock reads 11,12
